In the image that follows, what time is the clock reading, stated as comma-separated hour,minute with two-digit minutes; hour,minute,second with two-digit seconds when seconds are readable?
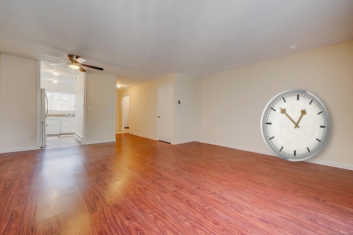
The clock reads 12,52
